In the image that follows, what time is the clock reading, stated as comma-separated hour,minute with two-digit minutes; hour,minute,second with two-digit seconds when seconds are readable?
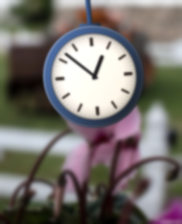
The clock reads 12,52
